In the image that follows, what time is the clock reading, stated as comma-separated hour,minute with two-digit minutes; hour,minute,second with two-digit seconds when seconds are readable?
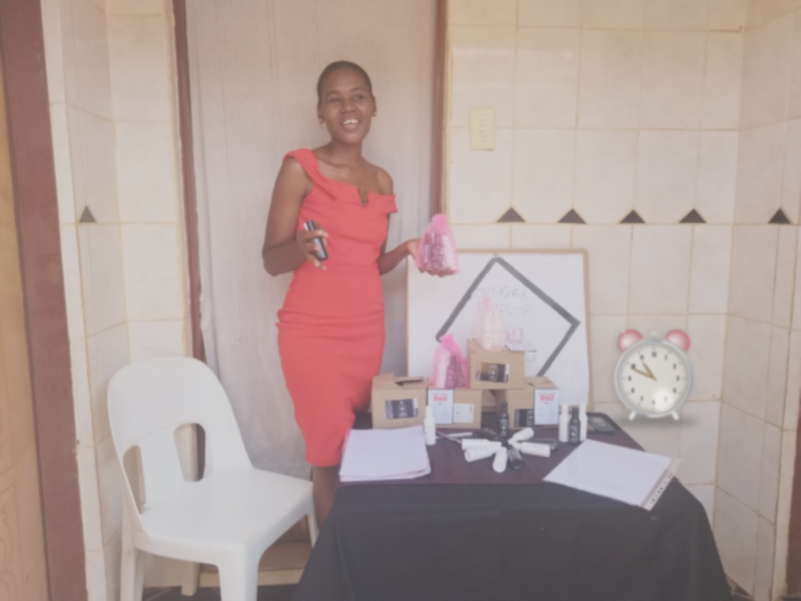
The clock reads 10,49
